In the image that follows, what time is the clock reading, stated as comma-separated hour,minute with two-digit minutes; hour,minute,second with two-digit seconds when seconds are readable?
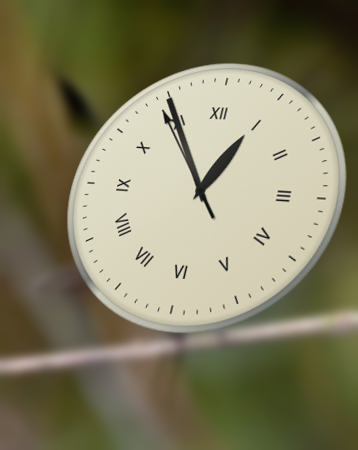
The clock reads 12,54,54
